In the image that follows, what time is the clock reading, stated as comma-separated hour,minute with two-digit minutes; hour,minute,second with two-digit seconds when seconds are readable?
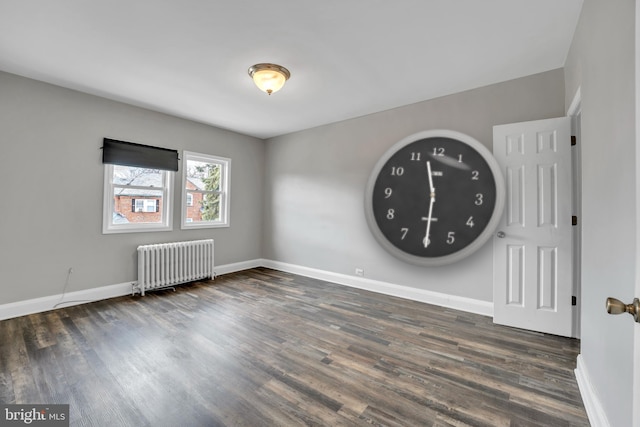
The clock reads 11,30
